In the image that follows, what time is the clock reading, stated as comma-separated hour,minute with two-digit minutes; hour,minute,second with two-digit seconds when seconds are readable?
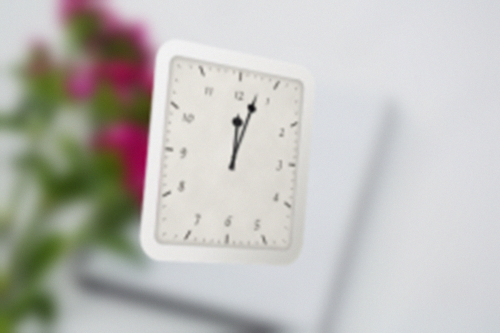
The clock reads 12,03
